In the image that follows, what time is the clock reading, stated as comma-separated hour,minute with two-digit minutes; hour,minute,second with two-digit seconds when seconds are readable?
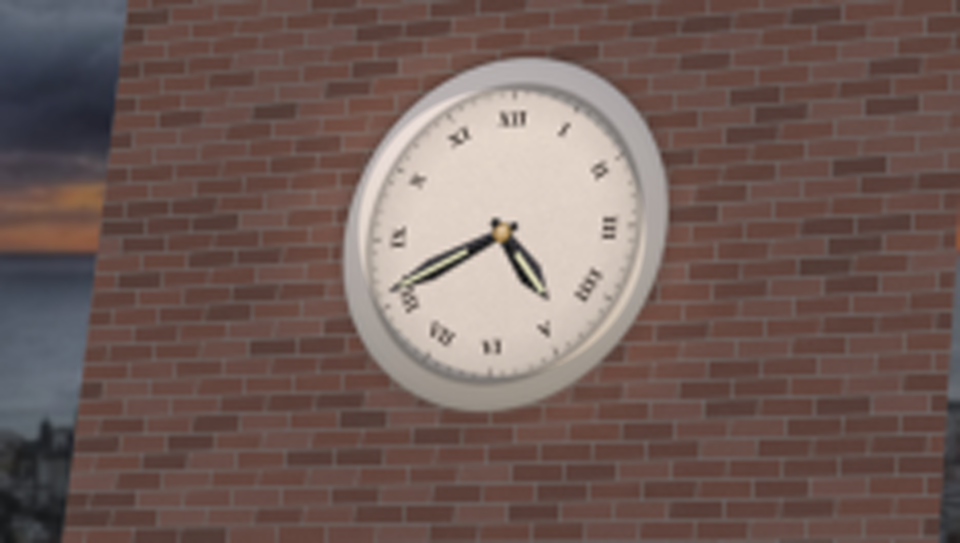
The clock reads 4,41
